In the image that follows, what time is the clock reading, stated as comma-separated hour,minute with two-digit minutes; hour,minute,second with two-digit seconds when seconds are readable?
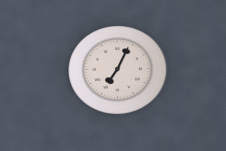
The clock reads 7,04
